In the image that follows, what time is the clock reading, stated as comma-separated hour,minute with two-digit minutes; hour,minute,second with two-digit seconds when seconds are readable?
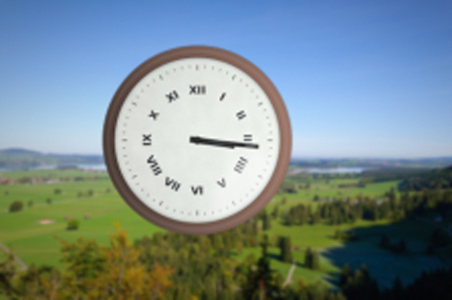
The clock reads 3,16
